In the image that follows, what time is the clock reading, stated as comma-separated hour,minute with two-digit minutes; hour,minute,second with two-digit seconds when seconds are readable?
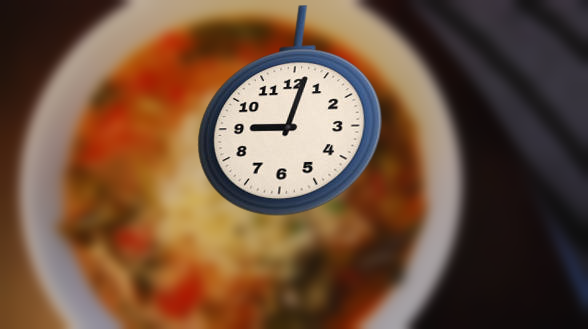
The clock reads 9,02
